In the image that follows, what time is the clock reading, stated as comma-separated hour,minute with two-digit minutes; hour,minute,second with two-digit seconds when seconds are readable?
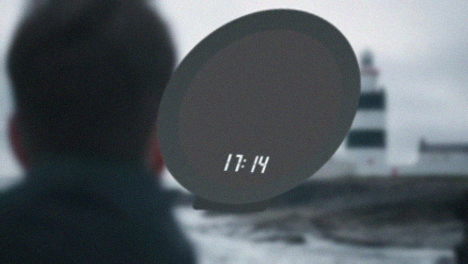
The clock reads 17,14
